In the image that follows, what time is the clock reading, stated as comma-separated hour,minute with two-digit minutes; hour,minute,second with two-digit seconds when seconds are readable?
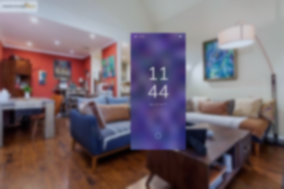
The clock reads 11,44
